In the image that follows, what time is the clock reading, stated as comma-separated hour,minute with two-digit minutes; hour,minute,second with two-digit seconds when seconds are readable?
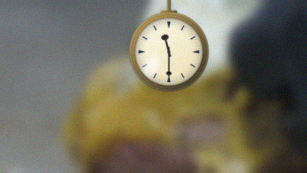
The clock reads 11,30
